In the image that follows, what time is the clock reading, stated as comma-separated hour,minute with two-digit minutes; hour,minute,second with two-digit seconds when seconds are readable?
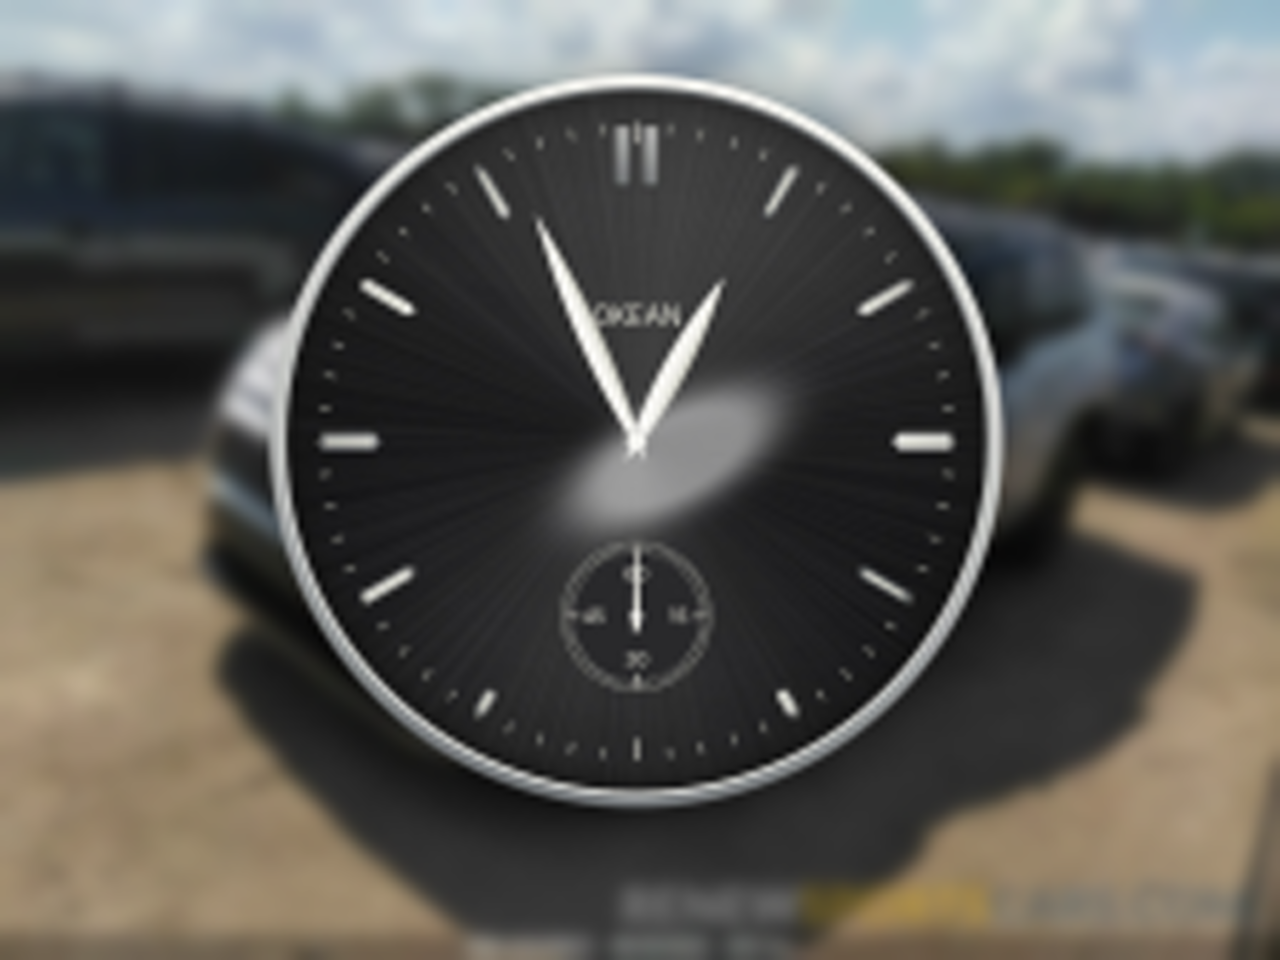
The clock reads 12,56
